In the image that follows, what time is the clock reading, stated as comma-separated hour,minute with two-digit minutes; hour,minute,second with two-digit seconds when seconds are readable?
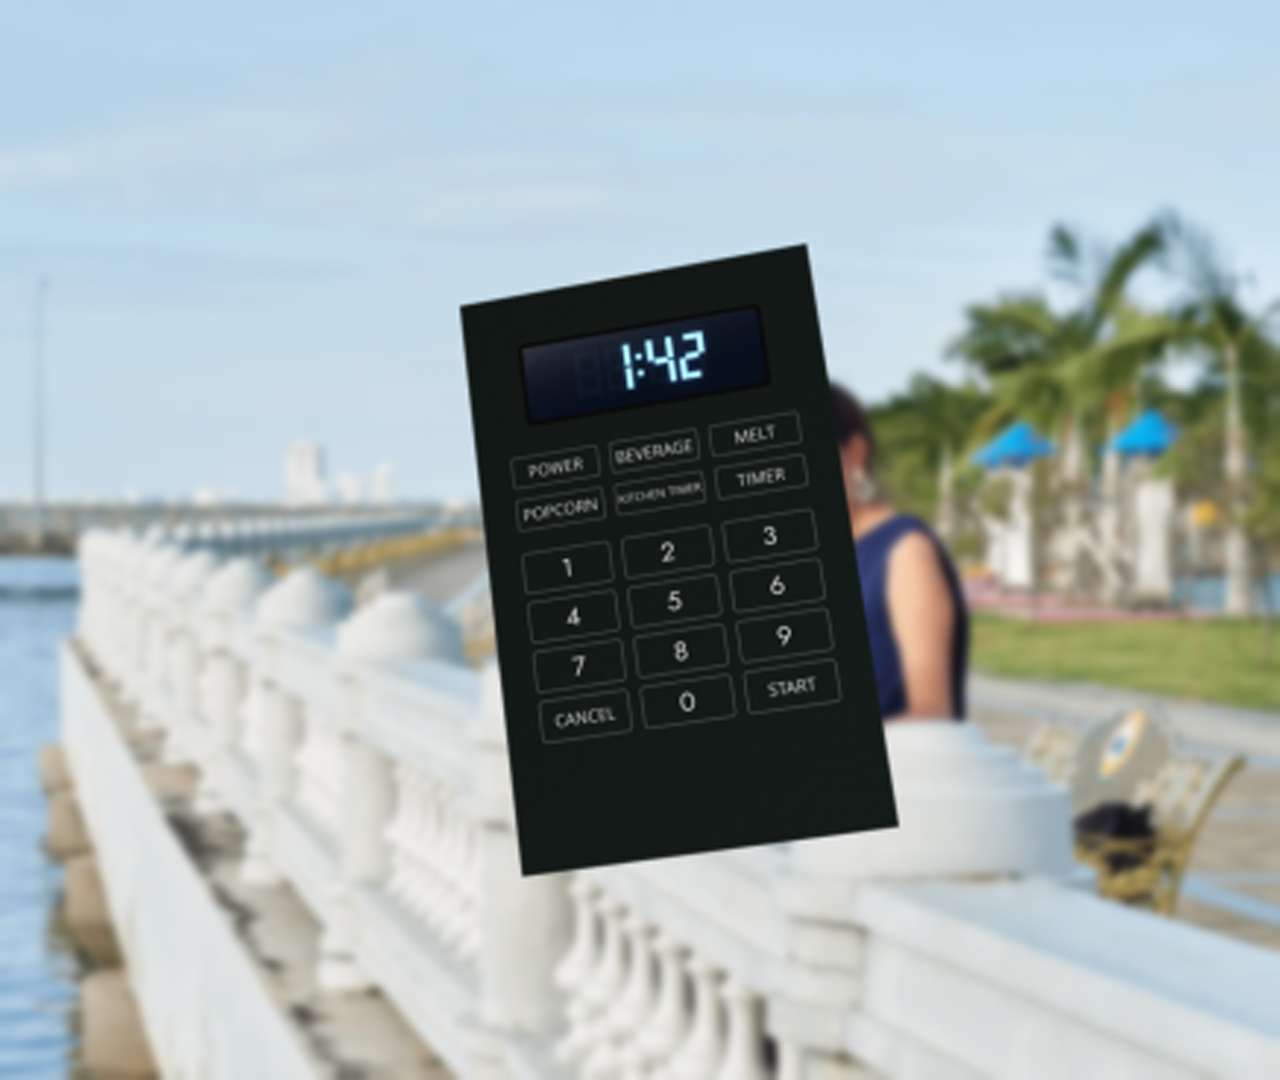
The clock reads 1,42
